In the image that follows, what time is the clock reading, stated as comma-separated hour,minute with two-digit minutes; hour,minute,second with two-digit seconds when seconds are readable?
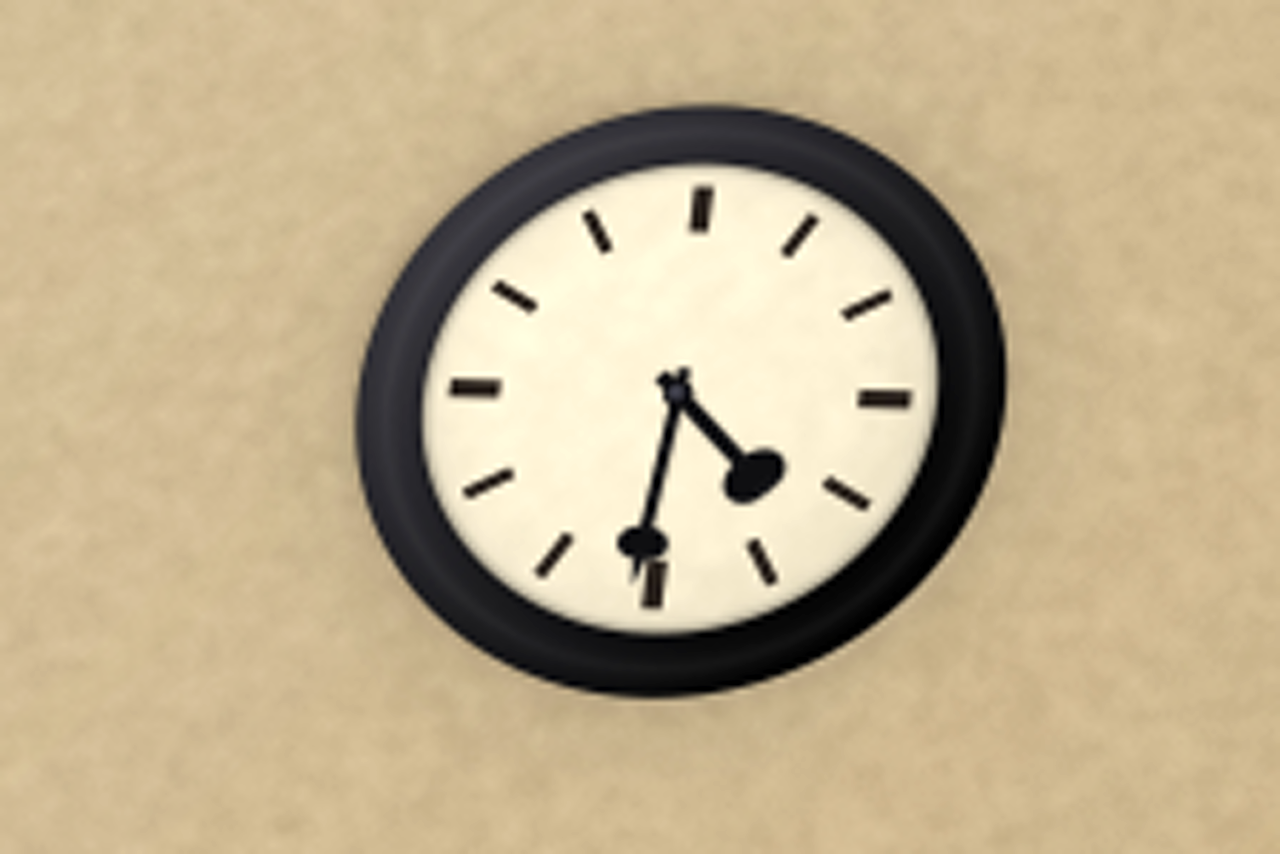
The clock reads 4,31
